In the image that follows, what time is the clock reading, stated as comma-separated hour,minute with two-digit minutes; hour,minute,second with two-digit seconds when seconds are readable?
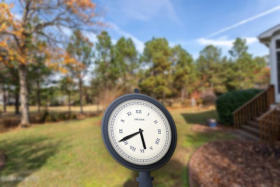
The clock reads 5,41
